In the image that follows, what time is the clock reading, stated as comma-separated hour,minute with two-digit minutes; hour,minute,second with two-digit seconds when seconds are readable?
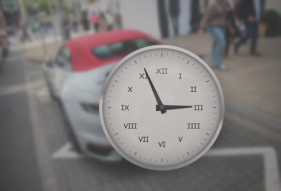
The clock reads 2,56
